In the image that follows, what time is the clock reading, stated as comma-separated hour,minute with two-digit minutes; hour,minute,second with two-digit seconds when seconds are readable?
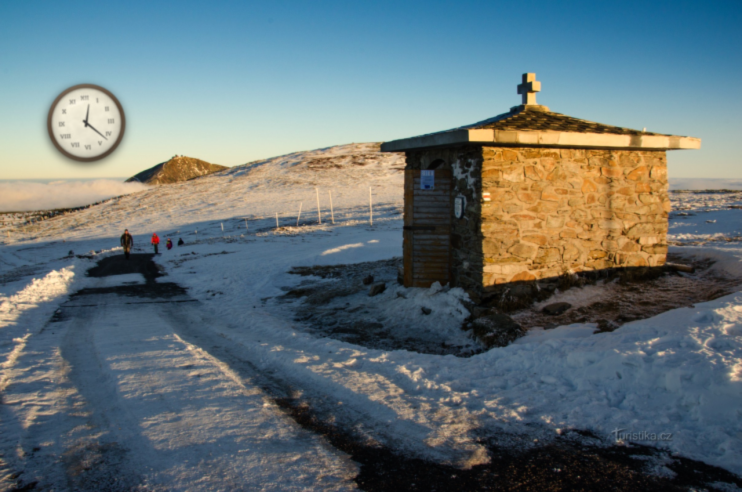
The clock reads 12,22
